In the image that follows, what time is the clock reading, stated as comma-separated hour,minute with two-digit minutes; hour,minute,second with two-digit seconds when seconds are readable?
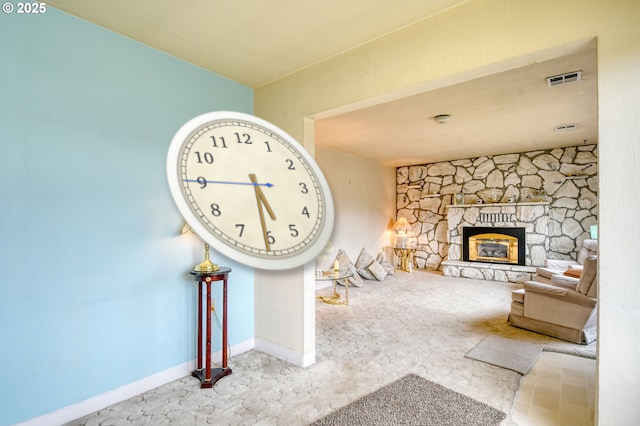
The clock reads 5,30,45
